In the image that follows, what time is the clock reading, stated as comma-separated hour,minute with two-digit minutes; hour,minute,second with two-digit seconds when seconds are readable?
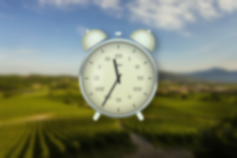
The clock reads 11,35
